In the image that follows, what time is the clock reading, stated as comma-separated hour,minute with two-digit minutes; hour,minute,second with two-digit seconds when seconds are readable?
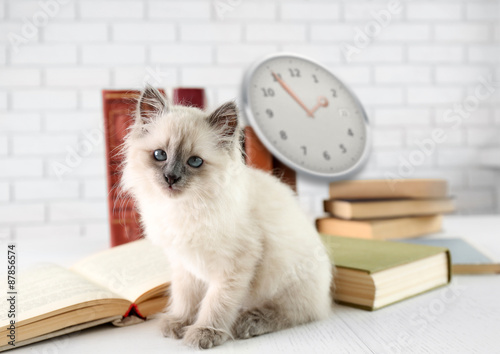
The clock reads 1,55
